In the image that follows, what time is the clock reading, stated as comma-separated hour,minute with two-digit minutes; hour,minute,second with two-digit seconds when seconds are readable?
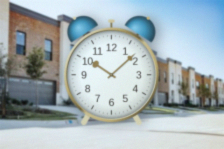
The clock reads 10,08
